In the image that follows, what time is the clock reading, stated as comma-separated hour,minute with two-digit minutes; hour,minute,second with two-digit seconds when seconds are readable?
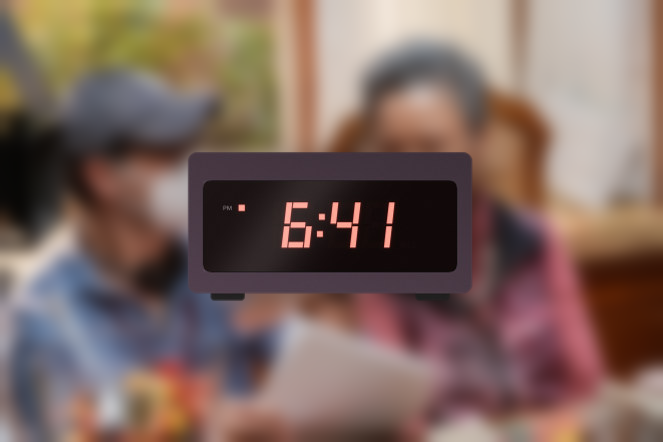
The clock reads 6,41
